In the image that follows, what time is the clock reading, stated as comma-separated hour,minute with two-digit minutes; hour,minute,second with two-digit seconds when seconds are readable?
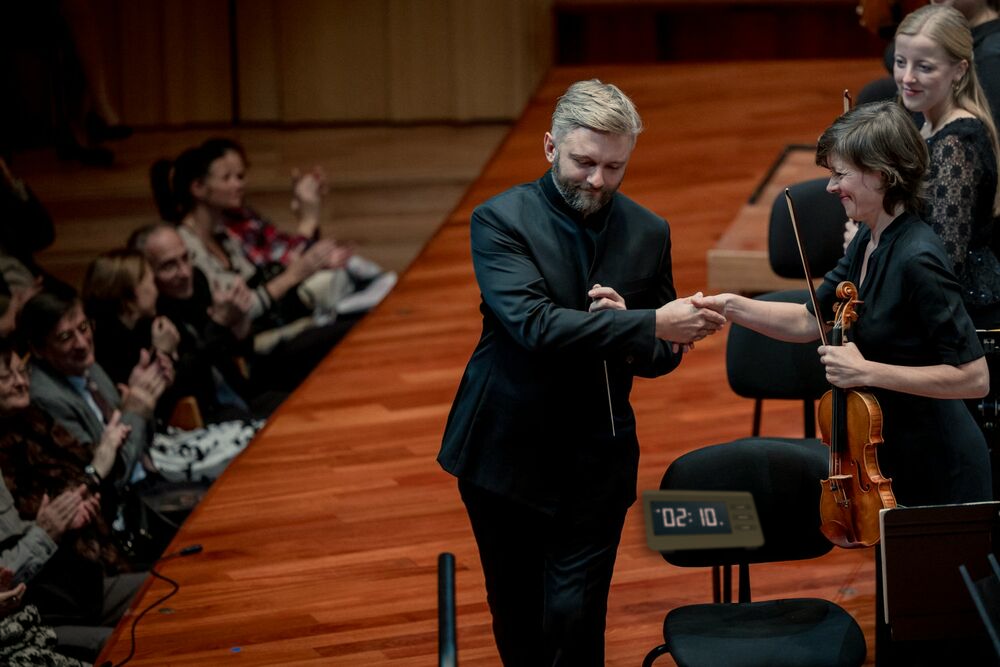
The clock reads 2,10
